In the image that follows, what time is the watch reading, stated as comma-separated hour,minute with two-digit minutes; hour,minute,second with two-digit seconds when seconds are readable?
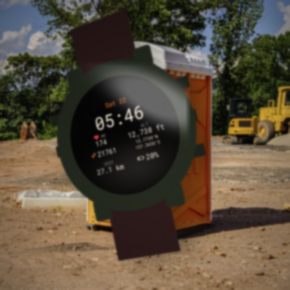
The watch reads 5,46
